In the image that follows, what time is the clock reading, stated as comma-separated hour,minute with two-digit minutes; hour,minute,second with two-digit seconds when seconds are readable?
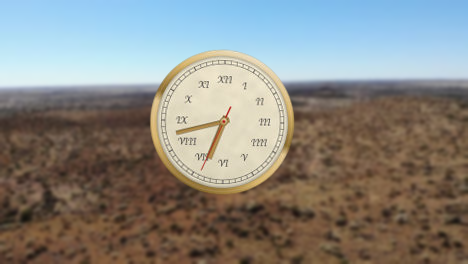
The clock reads 6,42,34
